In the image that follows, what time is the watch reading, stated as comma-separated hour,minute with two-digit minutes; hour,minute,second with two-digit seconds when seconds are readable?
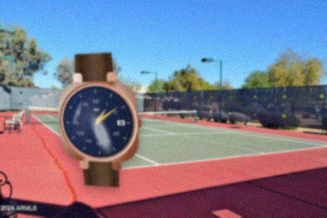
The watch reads 1,09
